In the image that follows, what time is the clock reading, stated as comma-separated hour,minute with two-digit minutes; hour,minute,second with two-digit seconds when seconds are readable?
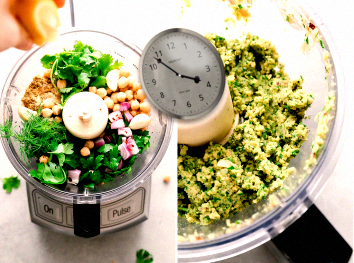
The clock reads 3,53
